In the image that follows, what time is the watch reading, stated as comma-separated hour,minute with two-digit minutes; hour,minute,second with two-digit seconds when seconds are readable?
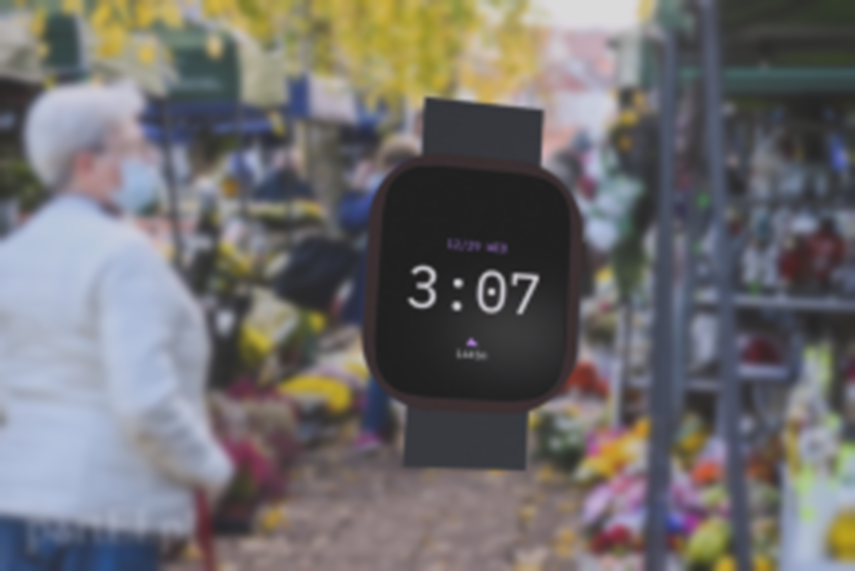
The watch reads 3,07
